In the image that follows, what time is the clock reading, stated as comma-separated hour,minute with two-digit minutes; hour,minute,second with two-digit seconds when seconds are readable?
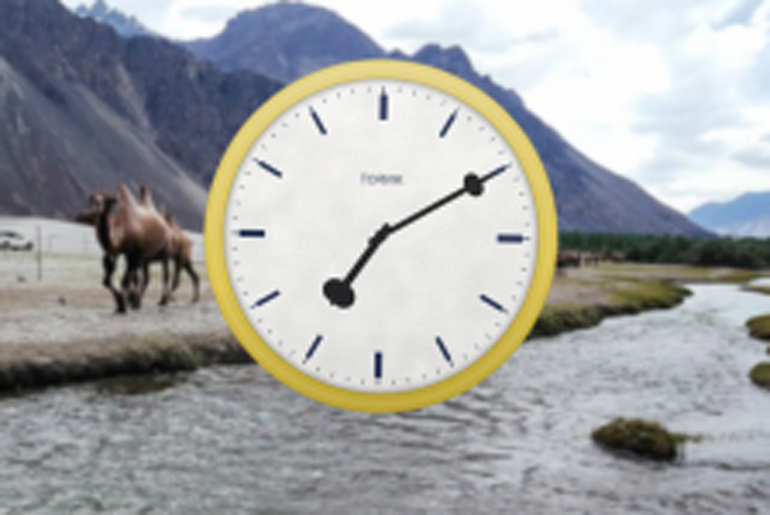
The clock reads 7,10
